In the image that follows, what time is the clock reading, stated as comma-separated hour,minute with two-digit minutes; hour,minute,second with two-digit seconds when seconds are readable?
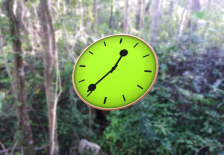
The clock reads 12,36
